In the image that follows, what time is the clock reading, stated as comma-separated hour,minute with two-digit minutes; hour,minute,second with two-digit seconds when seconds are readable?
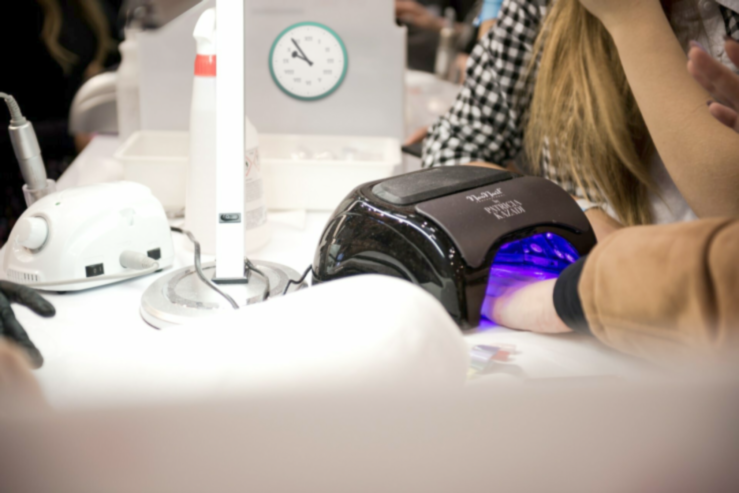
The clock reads 9,54
